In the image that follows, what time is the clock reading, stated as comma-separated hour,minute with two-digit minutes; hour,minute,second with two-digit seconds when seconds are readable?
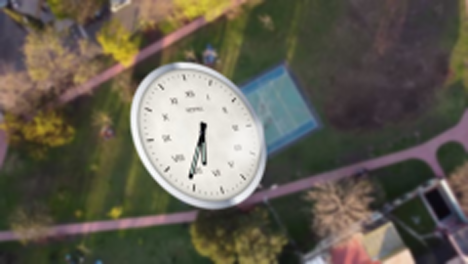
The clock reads 6,36
